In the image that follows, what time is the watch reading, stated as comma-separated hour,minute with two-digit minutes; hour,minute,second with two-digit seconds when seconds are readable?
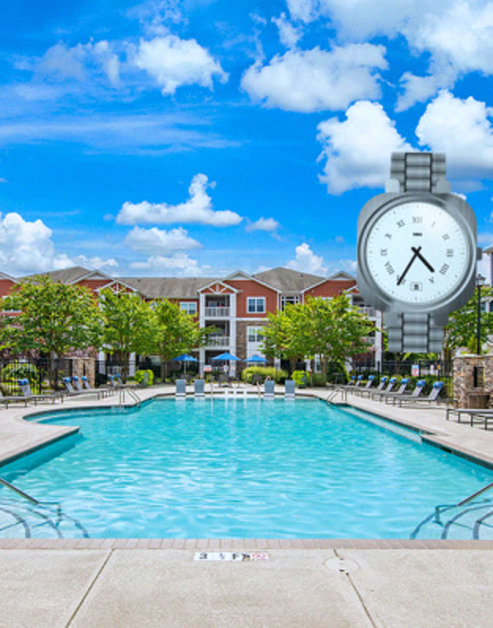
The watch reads 4,35
